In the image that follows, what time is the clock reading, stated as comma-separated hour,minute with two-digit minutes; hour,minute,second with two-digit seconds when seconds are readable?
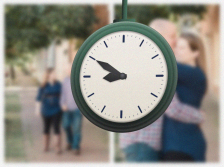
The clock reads 8,50
